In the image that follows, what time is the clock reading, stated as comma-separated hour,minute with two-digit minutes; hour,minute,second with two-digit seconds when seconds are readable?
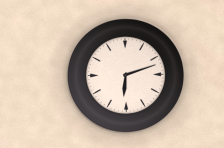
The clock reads 6,12
